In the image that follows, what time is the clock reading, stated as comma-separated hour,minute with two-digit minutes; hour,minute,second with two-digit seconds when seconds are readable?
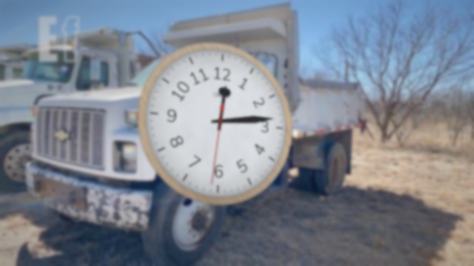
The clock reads 12,13,31
